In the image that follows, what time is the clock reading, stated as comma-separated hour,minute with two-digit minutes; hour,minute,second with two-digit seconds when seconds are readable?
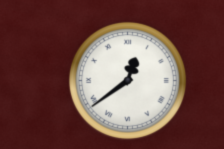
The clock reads 12,39
